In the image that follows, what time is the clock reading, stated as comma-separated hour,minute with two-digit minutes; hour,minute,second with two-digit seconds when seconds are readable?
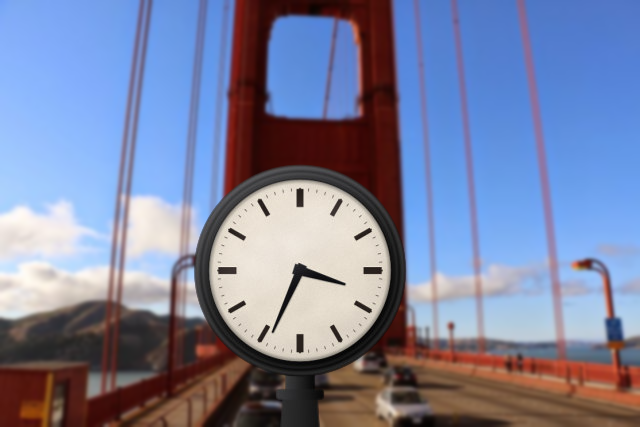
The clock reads 3,34
